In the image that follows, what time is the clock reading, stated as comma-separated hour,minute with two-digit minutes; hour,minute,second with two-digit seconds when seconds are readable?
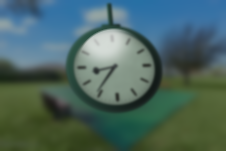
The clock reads 8,36
